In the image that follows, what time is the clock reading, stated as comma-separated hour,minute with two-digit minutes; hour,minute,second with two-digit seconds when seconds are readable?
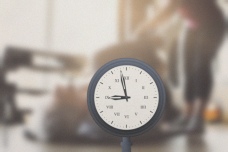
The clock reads 8,58
